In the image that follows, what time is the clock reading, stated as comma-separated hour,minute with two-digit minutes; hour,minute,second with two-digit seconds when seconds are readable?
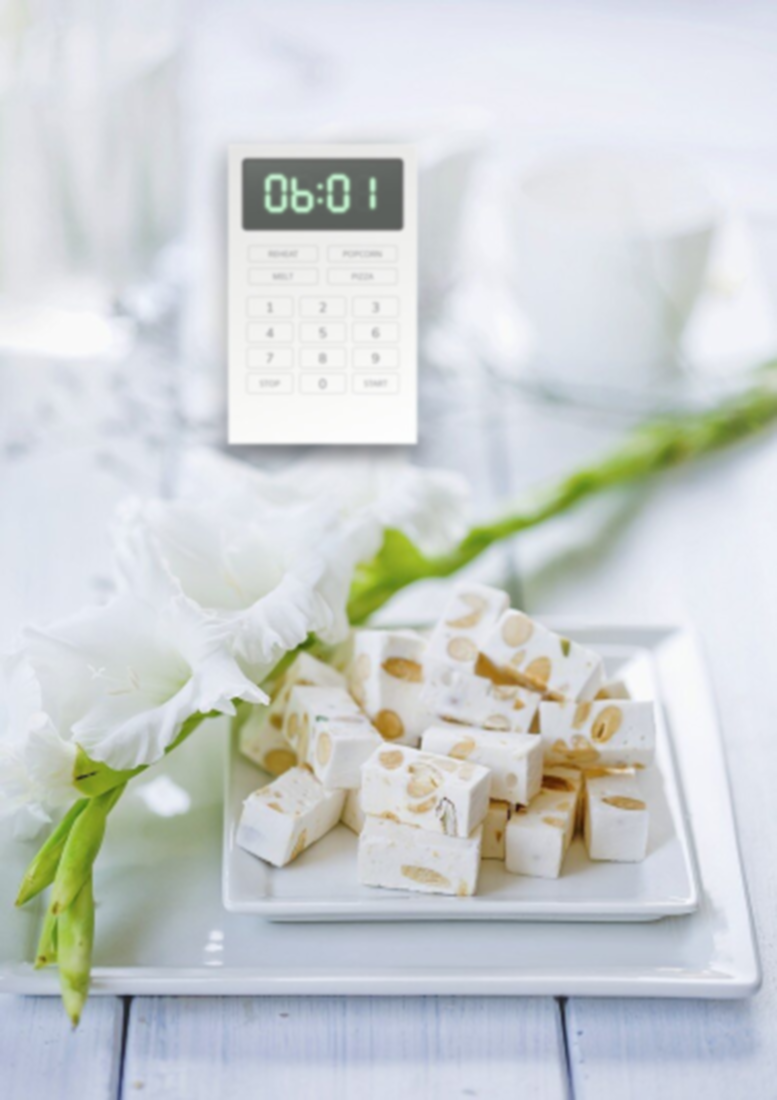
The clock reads 6,01
